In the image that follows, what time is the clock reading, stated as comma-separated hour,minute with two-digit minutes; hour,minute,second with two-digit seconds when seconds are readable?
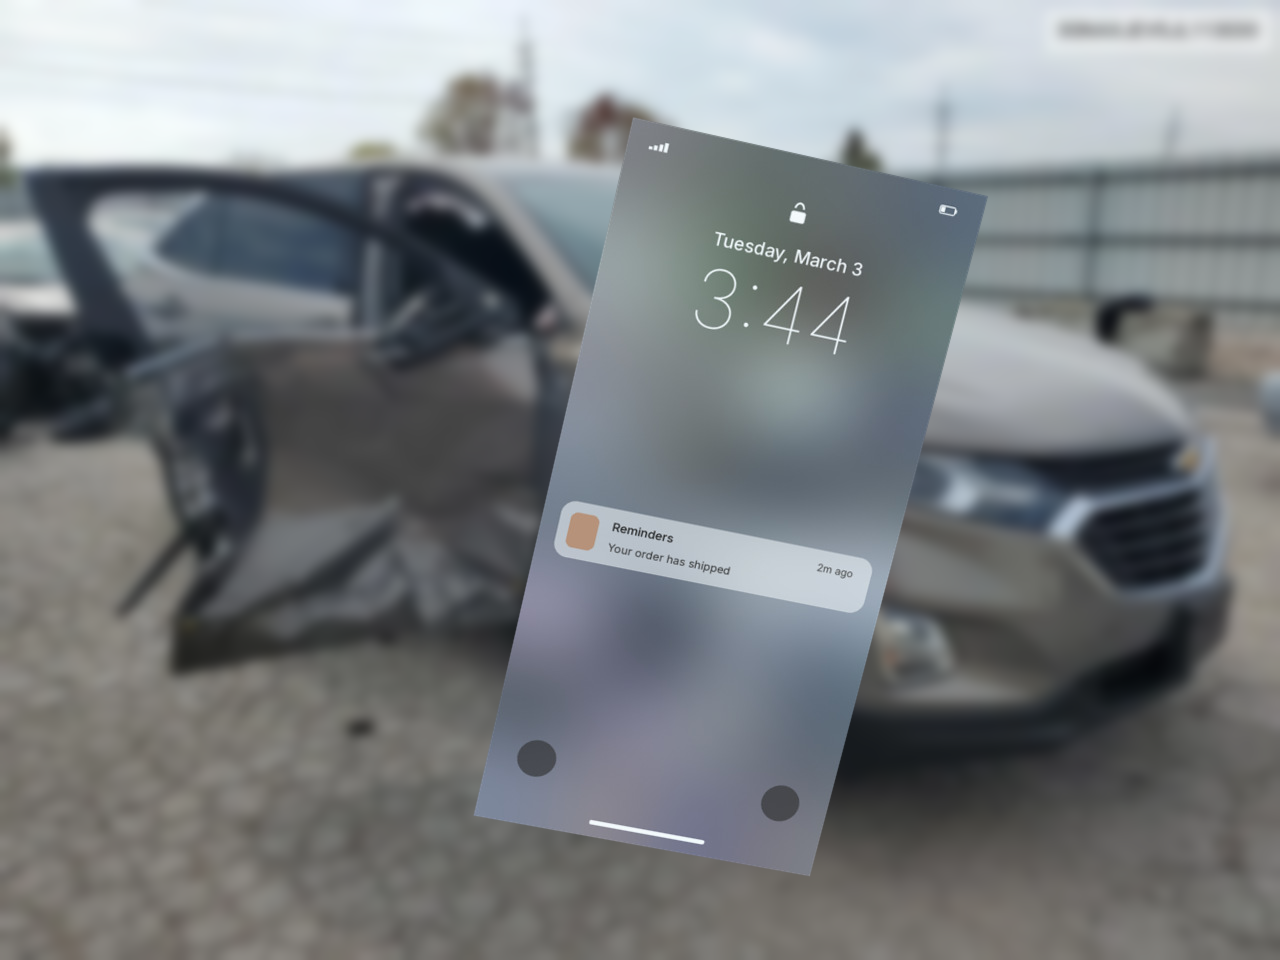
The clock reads 3,44
